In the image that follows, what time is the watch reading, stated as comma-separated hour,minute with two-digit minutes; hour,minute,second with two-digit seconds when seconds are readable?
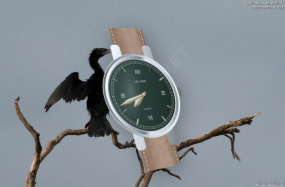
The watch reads 7,42
